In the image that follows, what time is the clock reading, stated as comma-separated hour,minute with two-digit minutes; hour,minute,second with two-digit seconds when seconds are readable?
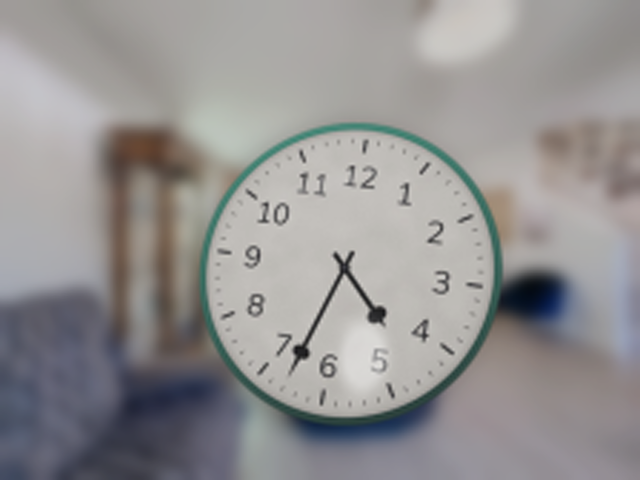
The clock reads 4,33
